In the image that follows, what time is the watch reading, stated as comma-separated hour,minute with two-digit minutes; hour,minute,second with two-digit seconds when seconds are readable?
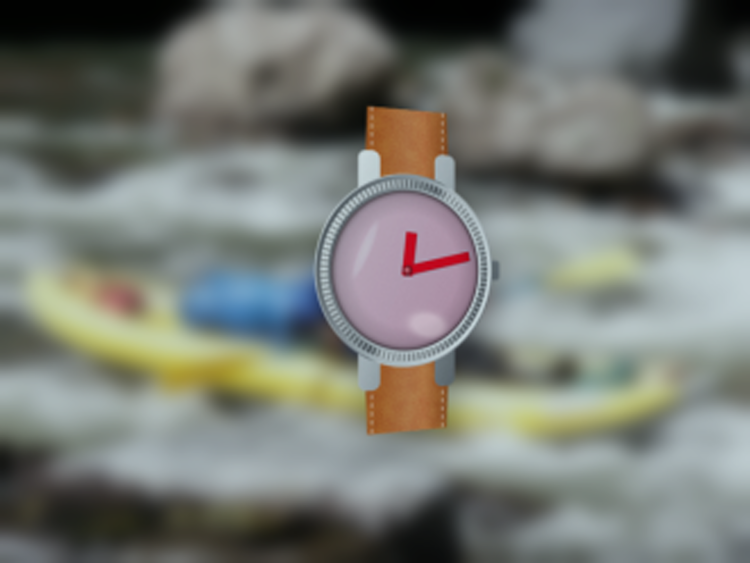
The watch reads 12,13
